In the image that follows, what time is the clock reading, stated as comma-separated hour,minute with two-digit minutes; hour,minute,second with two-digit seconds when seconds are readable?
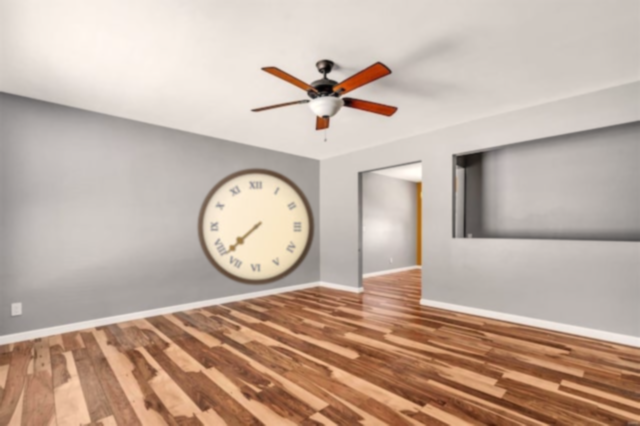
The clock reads 7,38
